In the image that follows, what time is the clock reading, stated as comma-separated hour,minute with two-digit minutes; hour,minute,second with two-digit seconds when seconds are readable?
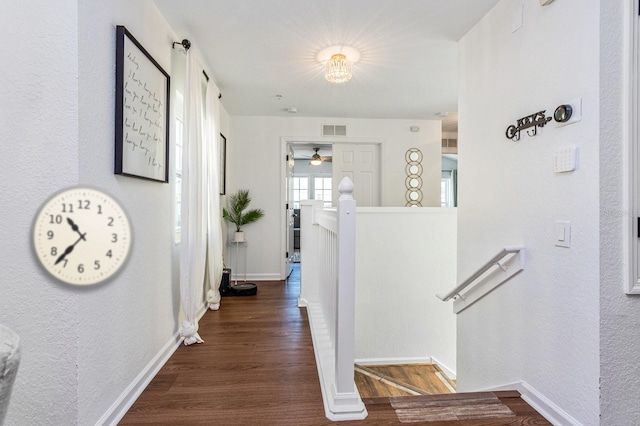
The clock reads 10,37
